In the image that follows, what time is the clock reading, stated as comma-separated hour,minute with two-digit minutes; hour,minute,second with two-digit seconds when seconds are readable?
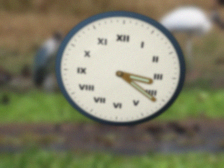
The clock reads 3,21
